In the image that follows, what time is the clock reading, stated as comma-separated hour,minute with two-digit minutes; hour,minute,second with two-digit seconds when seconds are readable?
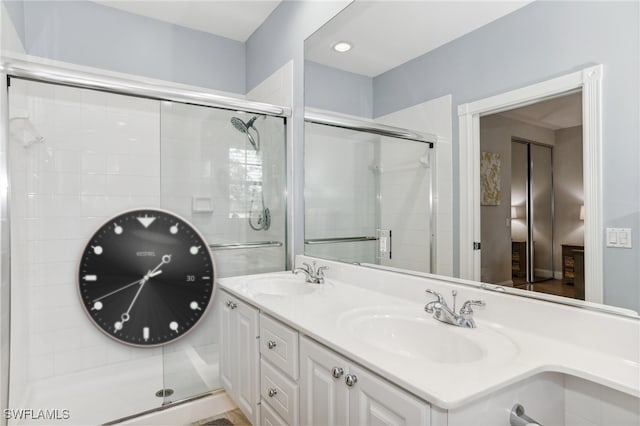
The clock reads 1,34,41
